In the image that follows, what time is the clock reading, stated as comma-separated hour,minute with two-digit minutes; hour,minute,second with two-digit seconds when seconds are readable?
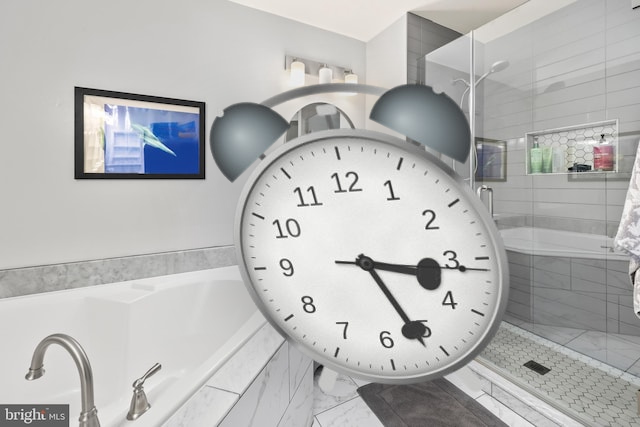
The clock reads 3,26,16
